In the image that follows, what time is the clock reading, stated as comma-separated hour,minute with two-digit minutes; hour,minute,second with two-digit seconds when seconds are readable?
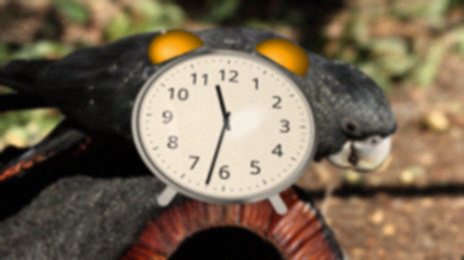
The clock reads 11,32
